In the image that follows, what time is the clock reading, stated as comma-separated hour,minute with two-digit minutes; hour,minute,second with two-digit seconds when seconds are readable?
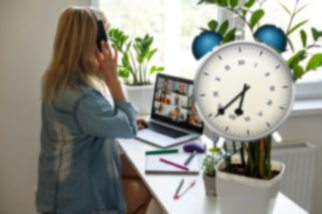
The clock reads 6,39
